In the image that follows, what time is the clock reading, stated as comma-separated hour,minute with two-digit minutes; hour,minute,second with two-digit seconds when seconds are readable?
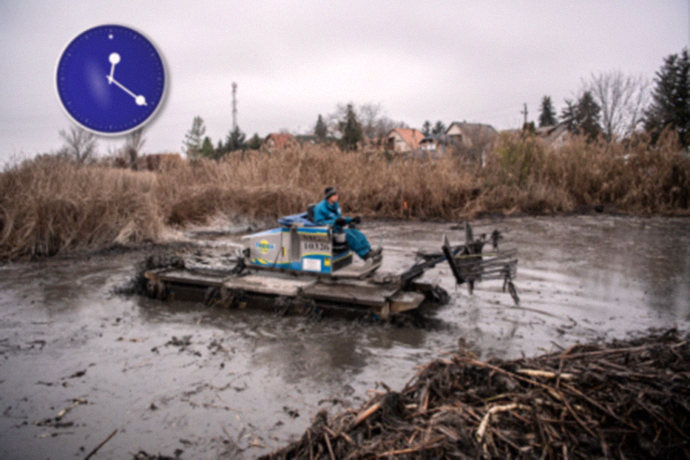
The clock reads 12,21
